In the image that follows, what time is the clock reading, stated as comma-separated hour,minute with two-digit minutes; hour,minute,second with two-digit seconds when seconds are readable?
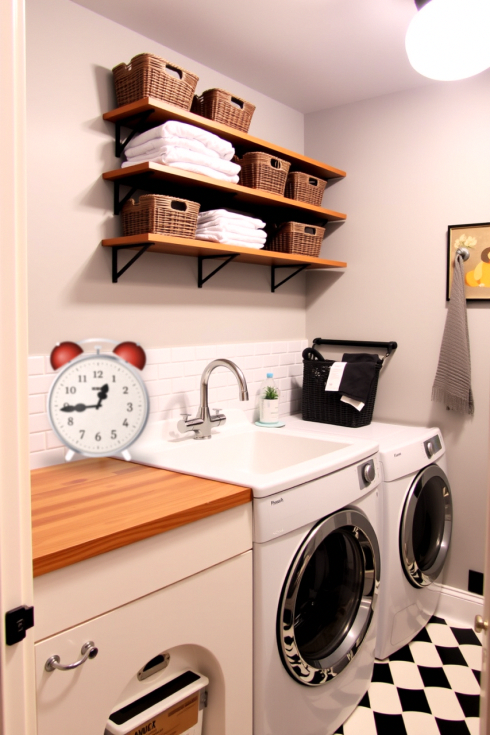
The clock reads 12,44
